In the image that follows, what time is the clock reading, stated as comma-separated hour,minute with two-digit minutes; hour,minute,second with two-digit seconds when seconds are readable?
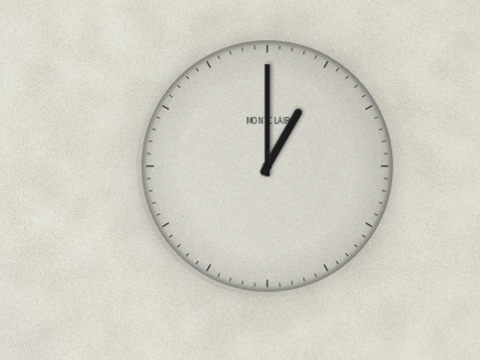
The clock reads 1,00
